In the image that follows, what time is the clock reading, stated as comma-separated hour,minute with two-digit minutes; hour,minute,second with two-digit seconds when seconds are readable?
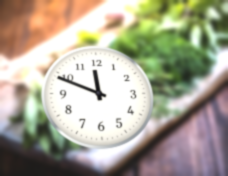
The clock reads 11,49
